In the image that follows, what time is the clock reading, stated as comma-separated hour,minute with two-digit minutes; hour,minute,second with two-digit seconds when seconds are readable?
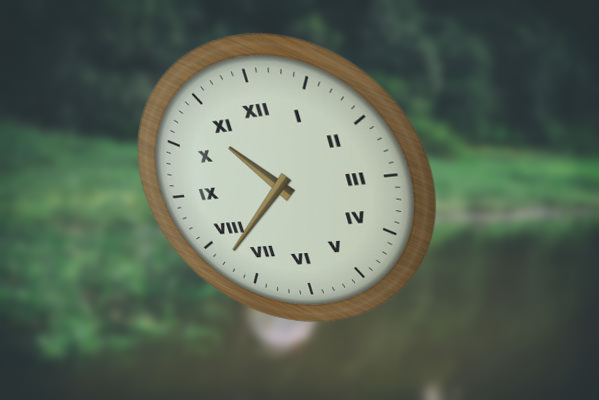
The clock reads 10,38
